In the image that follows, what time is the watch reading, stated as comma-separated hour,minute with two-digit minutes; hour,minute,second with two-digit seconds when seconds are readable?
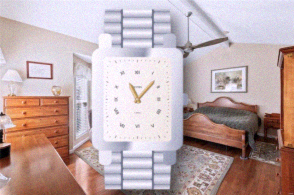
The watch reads 11,07
